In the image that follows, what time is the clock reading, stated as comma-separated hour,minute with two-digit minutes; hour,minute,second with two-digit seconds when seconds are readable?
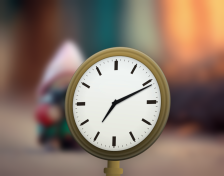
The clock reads 7,11
